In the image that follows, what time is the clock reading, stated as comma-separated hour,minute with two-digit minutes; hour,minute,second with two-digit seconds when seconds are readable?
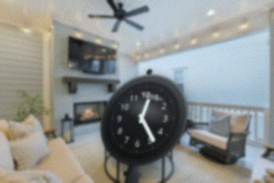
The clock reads 12,24
